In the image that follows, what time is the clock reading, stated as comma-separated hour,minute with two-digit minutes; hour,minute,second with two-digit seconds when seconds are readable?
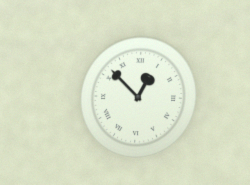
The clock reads 12,52
